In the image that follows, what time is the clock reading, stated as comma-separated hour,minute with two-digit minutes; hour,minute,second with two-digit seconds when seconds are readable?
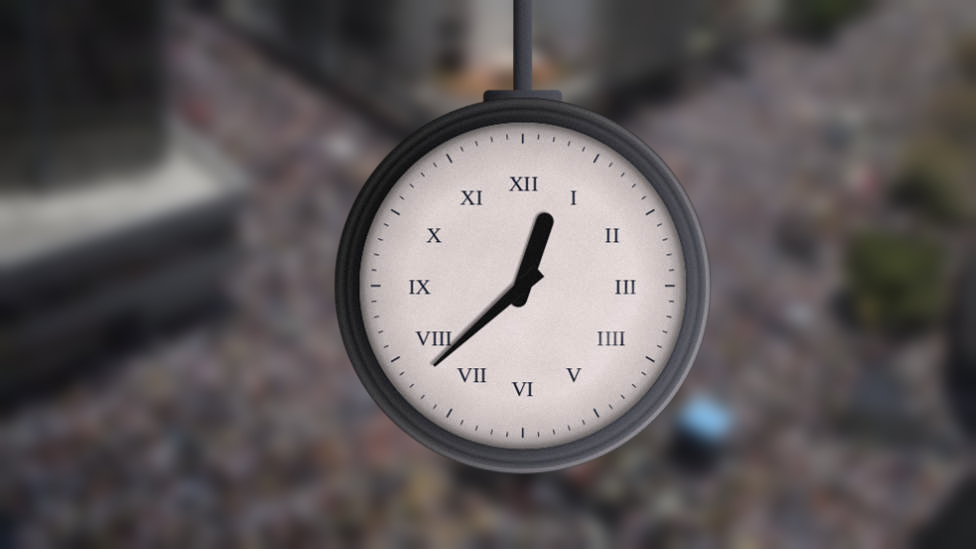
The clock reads 12,38
